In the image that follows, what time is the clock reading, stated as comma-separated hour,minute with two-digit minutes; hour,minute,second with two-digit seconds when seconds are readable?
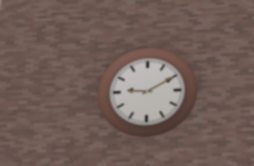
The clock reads 9,10
